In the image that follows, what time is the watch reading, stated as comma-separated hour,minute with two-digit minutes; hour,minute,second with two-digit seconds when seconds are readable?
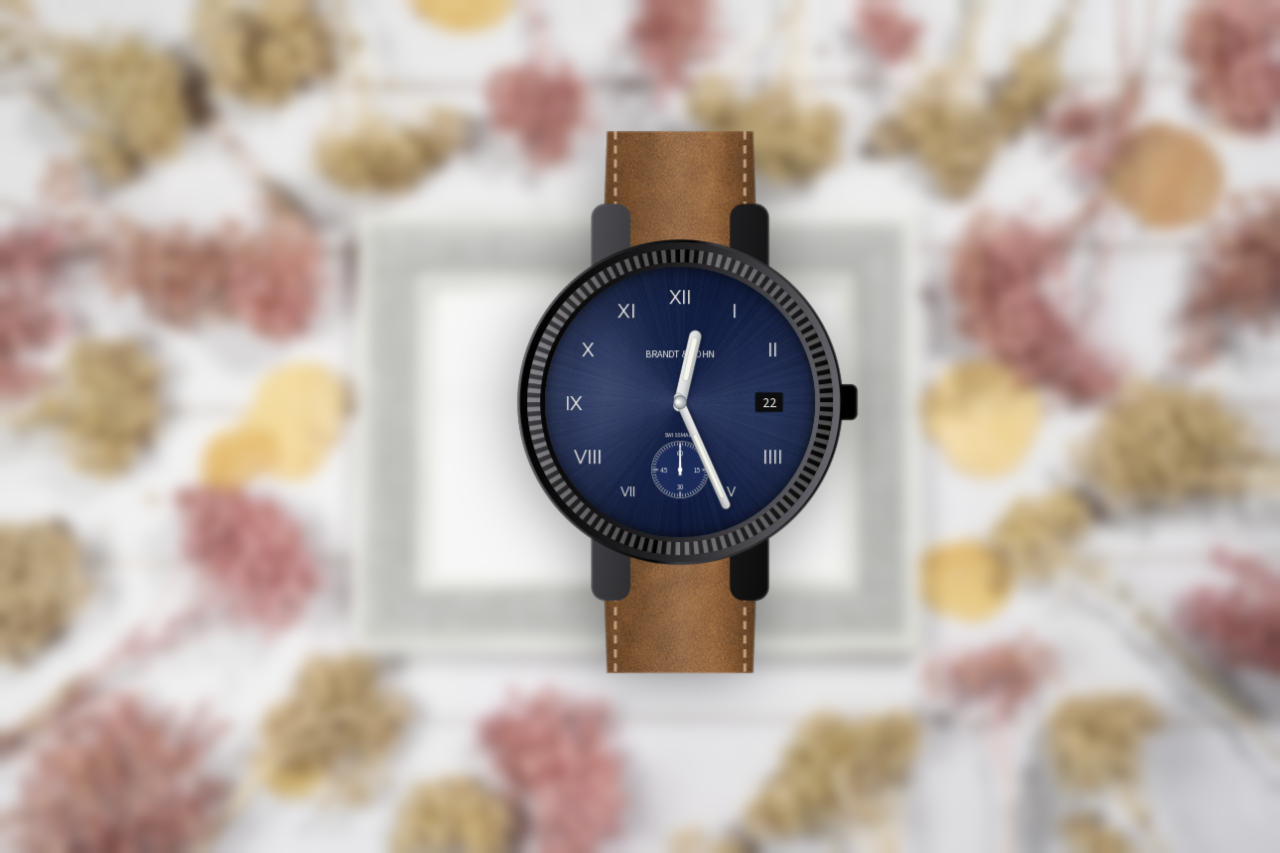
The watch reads 12,26
